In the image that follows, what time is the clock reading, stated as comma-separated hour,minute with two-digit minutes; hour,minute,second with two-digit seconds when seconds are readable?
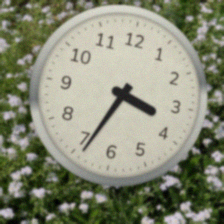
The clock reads 3,34
